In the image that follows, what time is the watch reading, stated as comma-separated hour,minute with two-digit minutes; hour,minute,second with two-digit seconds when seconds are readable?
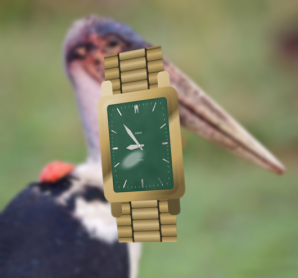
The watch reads 8,54
